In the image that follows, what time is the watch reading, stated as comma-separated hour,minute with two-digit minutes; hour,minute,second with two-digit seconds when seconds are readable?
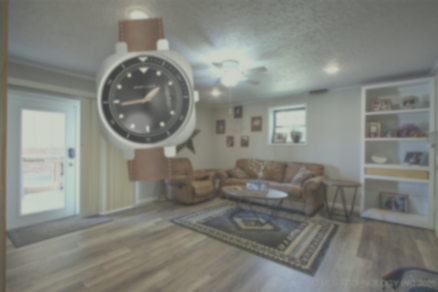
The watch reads 1,44
